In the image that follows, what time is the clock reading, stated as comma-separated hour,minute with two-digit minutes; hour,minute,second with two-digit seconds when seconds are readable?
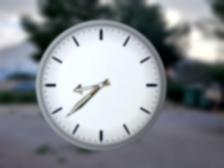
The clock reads 8,38
